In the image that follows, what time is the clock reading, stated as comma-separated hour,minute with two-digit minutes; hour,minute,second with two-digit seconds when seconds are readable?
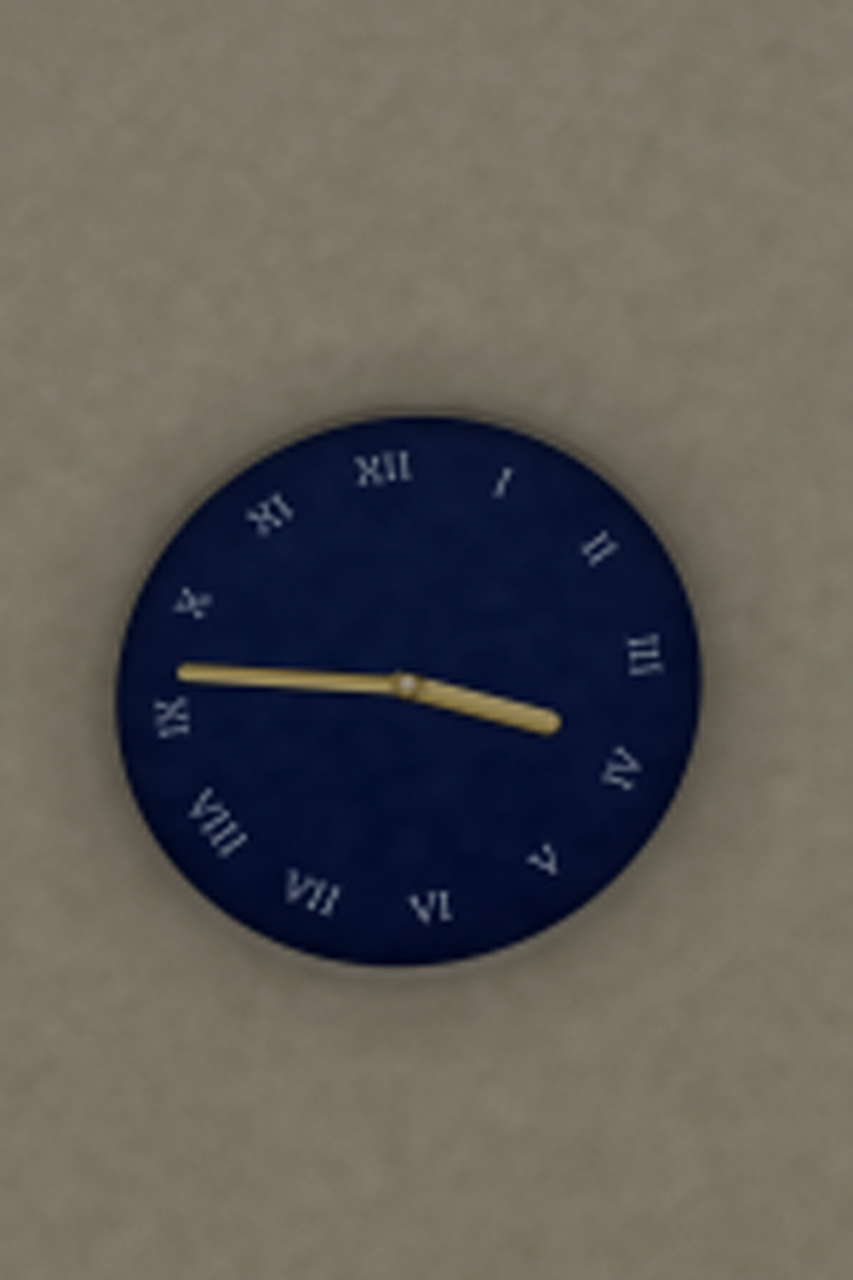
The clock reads 3,47
